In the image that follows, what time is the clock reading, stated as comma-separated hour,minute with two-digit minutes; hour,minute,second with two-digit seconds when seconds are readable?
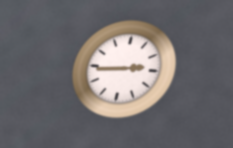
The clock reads 2,44
